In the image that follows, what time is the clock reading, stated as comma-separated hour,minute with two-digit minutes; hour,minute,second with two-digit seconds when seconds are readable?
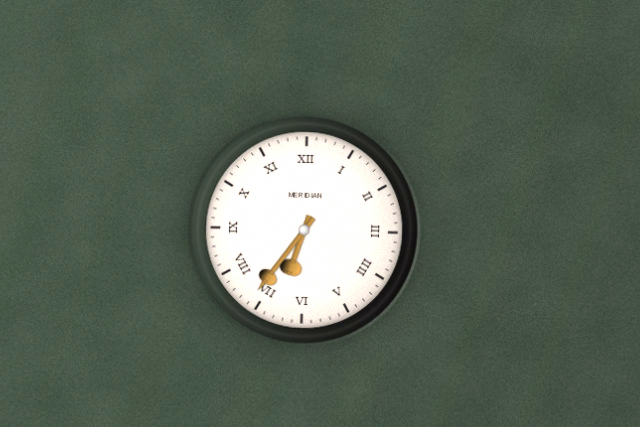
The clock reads 6,36
